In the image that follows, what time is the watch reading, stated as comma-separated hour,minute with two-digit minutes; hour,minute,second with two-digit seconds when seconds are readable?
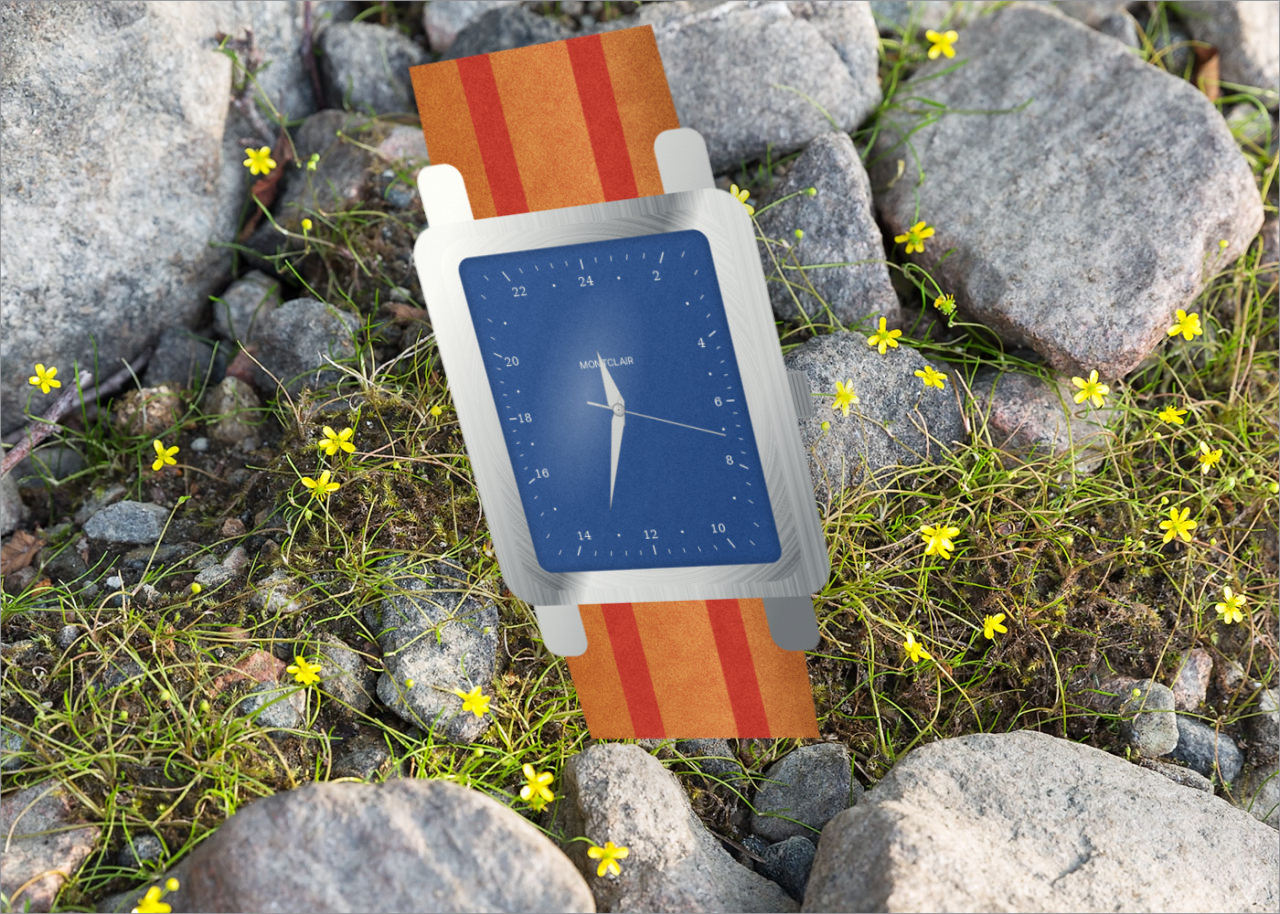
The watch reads 23,33,18
